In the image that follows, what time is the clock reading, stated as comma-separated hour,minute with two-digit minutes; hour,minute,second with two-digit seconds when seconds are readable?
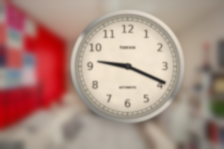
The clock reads 9,19
